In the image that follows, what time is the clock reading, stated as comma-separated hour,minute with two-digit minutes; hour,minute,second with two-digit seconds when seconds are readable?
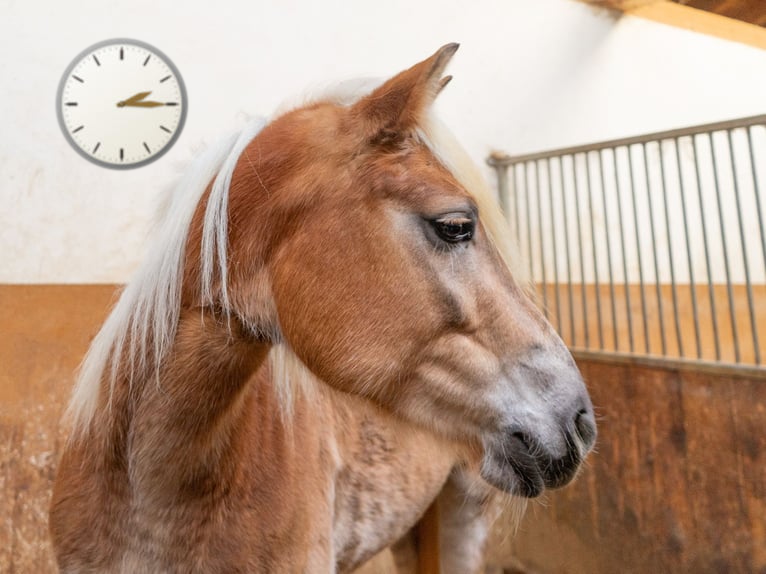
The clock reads 2,15
